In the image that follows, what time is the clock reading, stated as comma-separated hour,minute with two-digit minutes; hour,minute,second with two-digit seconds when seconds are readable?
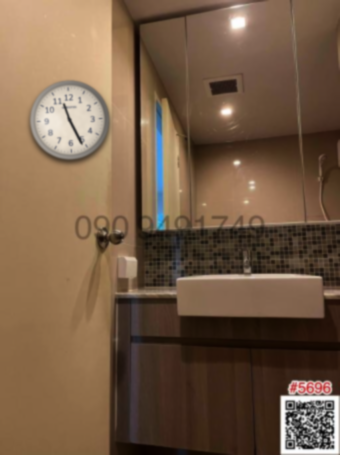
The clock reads 11,26
